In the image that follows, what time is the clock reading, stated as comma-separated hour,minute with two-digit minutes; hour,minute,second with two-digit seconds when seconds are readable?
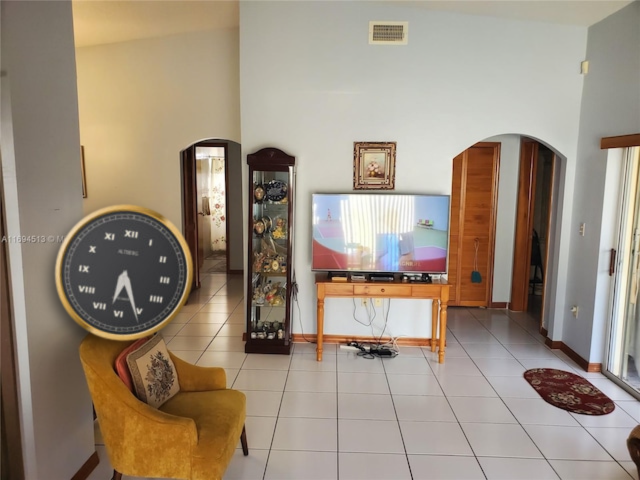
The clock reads 6,26
